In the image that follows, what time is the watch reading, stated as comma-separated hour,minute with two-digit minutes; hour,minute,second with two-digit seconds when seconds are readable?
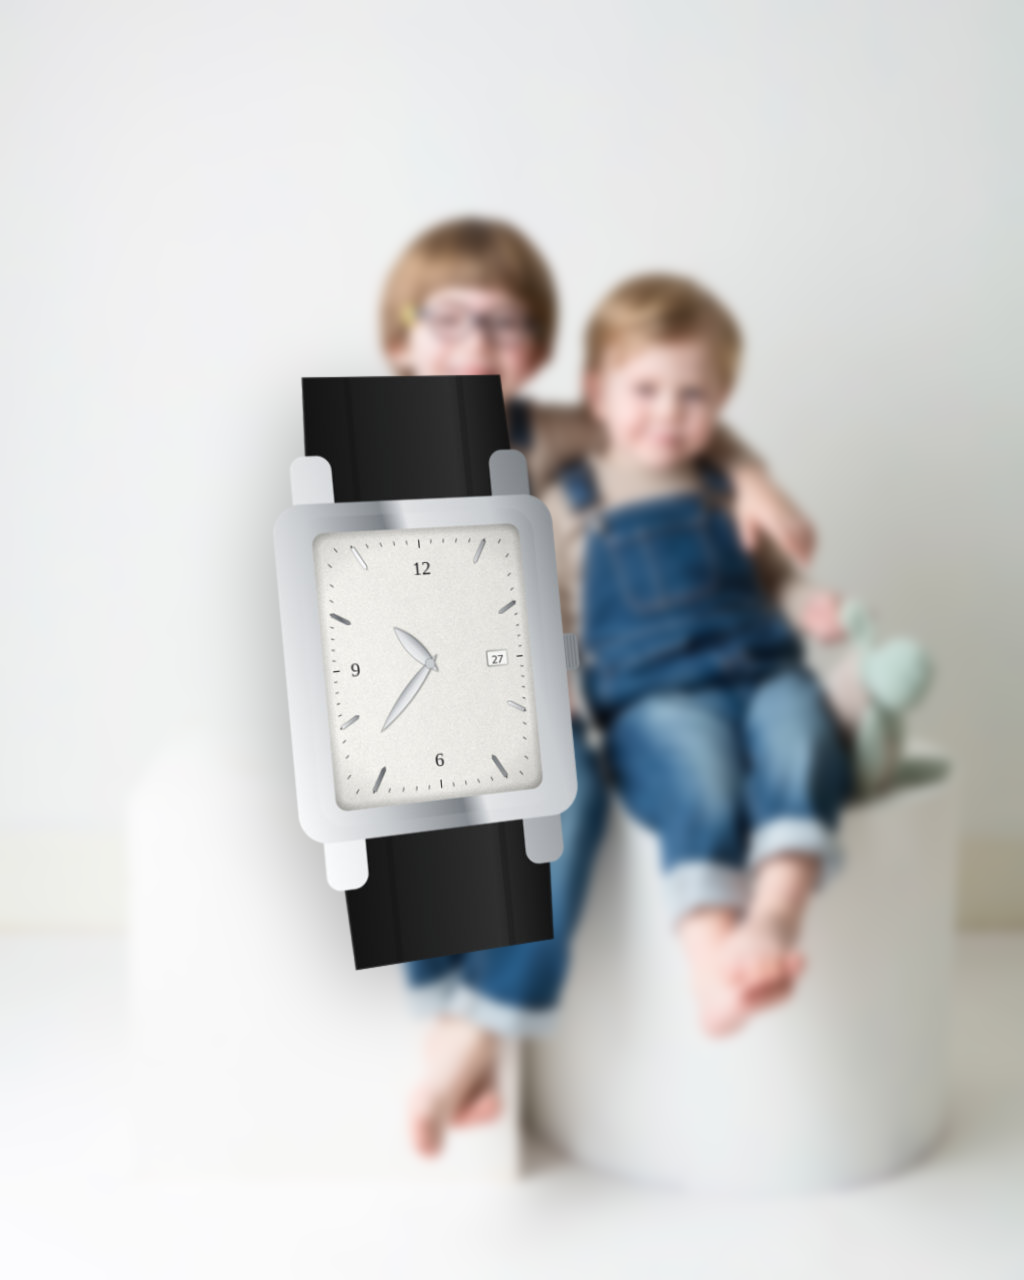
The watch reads 10,37
